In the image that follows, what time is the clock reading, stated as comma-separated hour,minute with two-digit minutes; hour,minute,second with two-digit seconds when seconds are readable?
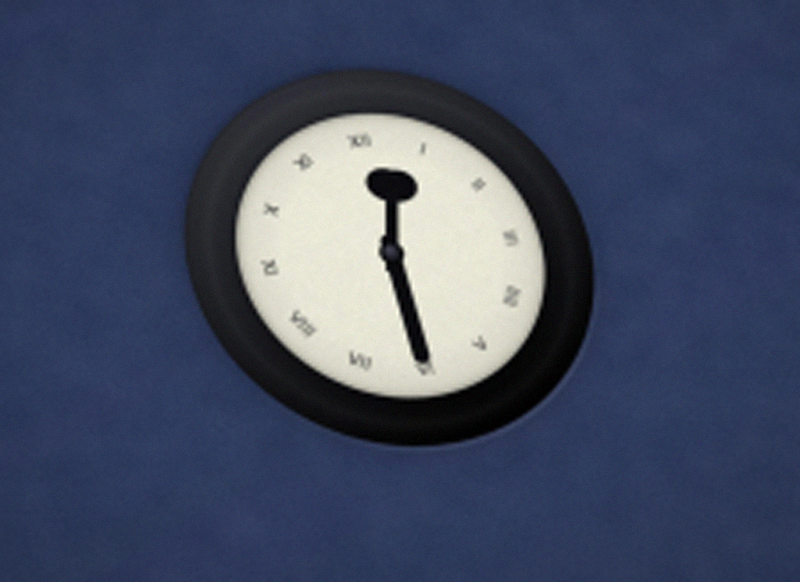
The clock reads 12,30
